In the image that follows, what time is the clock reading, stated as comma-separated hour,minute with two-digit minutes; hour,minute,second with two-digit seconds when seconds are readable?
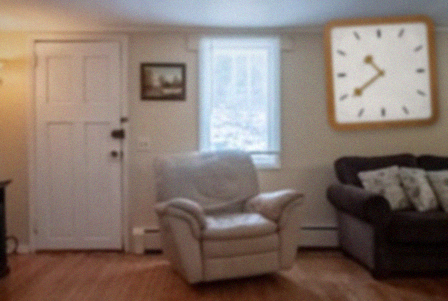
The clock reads 10,39
